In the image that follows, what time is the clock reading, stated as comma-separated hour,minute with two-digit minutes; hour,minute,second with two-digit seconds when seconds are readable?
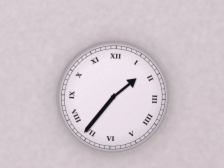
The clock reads 1,36
